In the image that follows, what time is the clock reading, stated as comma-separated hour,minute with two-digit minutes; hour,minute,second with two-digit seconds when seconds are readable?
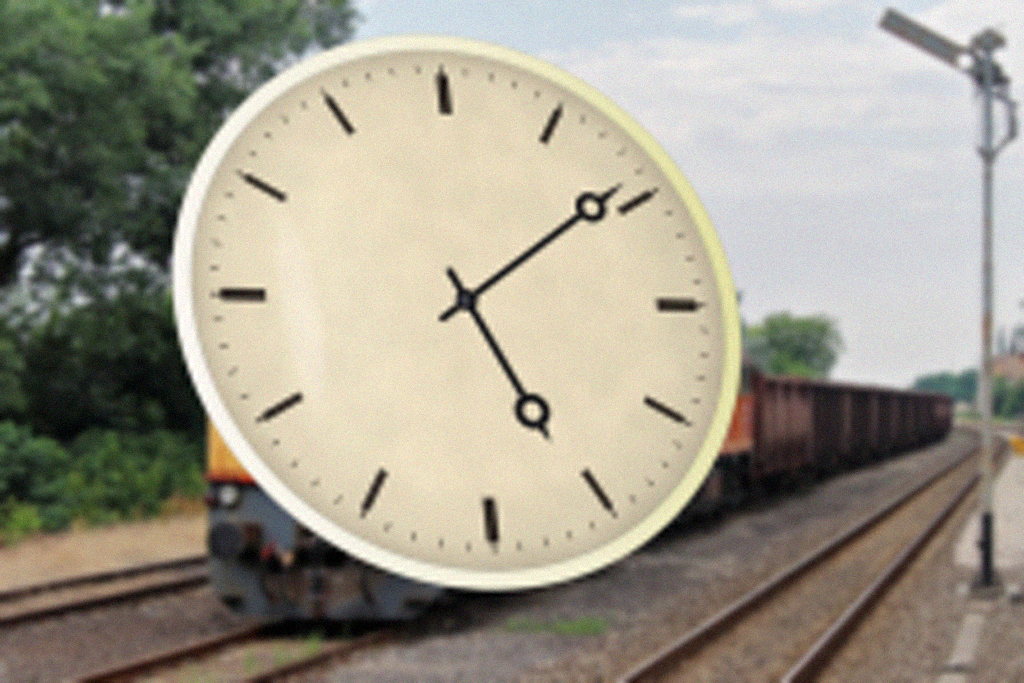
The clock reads 5,09
